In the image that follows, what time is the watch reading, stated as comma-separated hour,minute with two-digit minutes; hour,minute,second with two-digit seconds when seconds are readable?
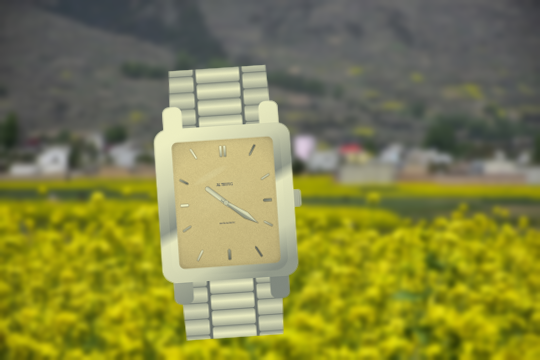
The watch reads 10,21
